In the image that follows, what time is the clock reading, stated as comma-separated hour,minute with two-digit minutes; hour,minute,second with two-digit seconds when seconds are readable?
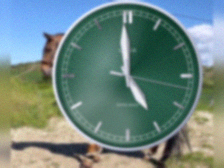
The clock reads 4,59,17
